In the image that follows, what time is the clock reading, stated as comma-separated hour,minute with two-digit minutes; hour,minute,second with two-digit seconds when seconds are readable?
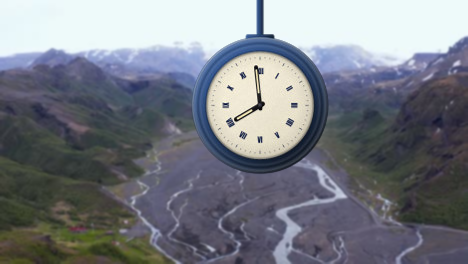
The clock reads 7,59
